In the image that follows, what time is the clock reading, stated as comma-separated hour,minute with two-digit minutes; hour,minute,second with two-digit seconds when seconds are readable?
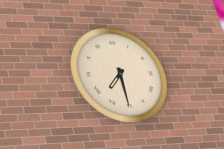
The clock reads 7,30
